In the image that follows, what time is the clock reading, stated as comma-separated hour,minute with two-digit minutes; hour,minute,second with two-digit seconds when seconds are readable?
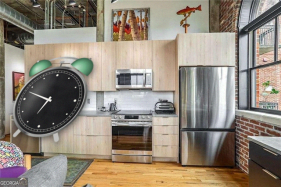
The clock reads 6,48
